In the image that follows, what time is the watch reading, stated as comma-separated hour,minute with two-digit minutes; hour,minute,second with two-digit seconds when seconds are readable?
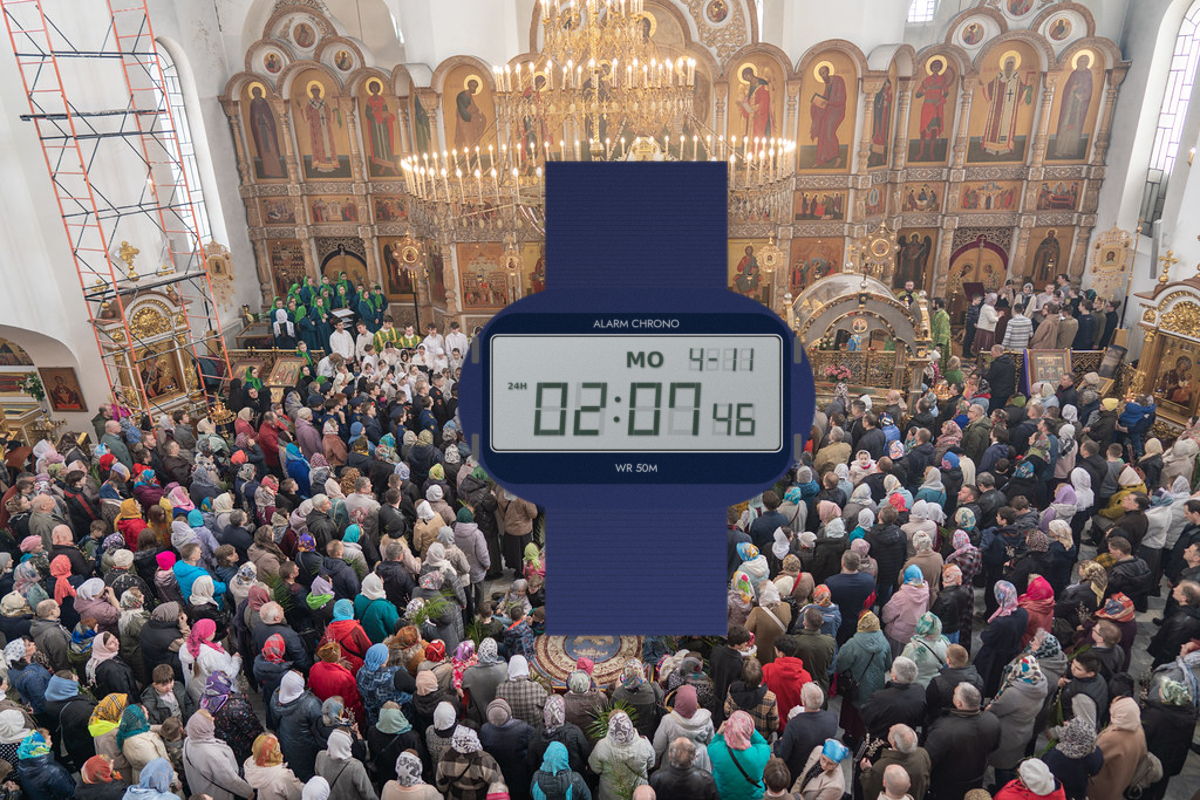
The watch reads 2,07,46
